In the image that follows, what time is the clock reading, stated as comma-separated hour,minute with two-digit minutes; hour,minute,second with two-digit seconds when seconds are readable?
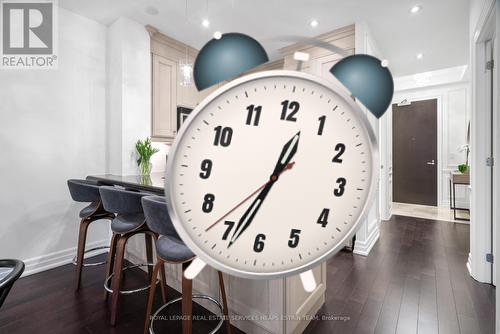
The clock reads 12,33,37
